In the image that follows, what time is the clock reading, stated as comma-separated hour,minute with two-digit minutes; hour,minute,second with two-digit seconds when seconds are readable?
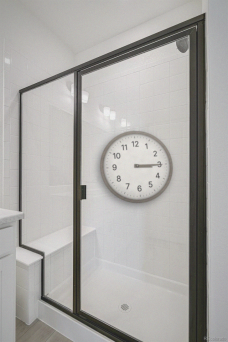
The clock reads 3,15
